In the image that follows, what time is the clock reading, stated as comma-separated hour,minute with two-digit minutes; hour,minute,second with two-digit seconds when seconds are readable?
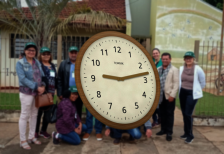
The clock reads 9,13
